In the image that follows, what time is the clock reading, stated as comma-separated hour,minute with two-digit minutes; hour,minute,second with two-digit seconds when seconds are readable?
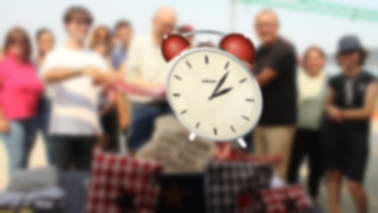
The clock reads 2,06
